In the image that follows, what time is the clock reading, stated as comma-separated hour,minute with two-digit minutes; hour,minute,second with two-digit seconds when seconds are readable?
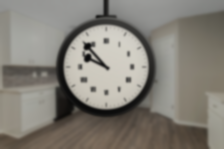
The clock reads 9,53
